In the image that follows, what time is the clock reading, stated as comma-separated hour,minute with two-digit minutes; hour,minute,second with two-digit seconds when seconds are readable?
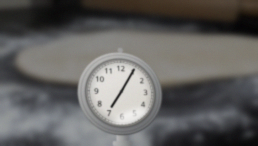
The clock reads 7,05
